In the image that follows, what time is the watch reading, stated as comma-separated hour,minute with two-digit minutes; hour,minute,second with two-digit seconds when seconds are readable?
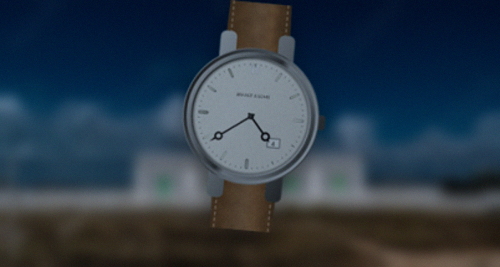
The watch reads 4,39
